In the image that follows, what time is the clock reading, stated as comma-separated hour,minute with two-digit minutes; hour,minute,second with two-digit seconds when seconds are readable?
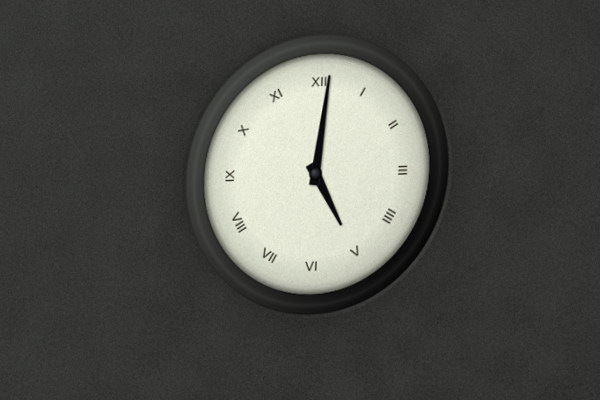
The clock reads 5,01
